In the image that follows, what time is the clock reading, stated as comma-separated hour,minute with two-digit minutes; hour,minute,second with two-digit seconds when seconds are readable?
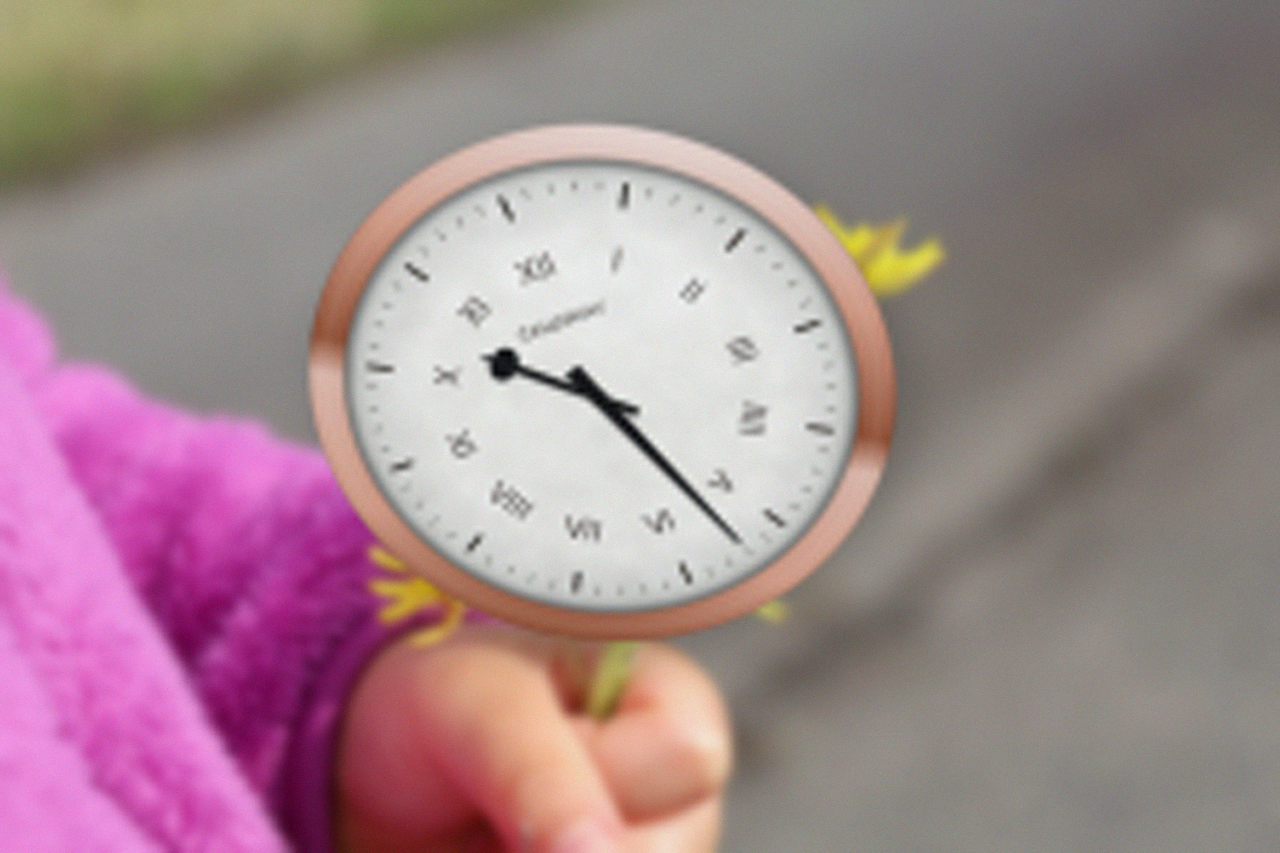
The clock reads 10,27
